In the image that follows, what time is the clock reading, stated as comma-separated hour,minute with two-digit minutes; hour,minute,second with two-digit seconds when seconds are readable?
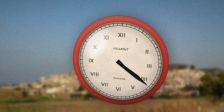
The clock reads 4,21
